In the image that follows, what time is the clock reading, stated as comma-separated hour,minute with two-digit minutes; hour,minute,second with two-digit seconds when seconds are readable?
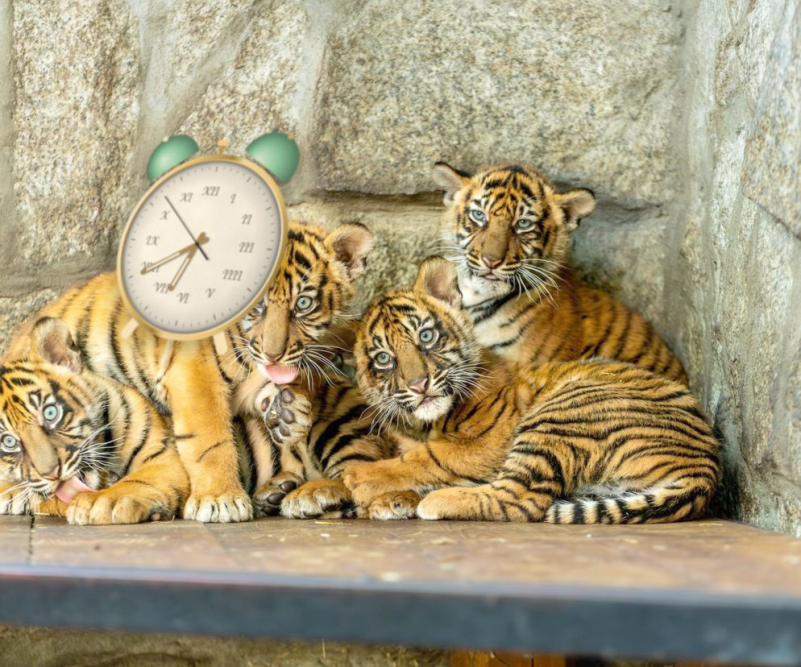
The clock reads 6,39,52
